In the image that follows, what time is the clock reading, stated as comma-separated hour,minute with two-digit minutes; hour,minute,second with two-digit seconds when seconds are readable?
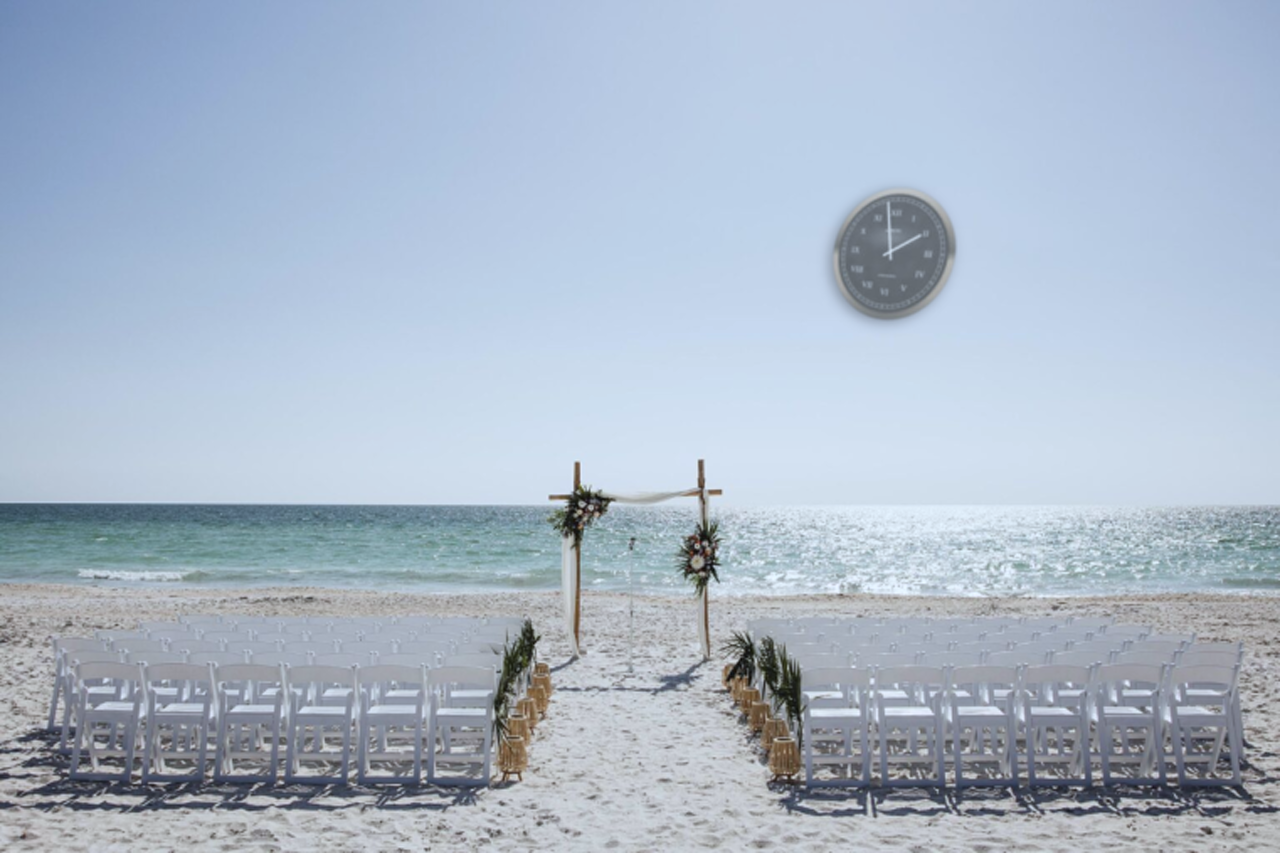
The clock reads 1,58
